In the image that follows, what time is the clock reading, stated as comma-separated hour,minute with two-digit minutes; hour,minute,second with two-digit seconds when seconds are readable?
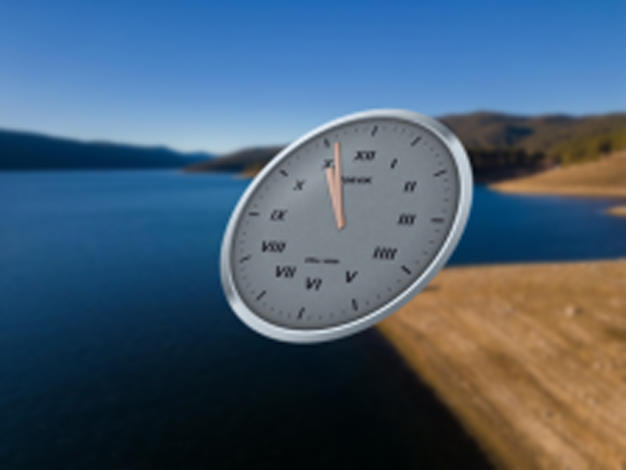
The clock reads 10,56
